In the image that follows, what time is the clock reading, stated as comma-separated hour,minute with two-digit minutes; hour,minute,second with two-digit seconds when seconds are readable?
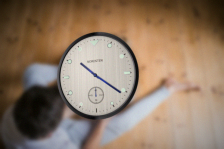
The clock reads 10,21
